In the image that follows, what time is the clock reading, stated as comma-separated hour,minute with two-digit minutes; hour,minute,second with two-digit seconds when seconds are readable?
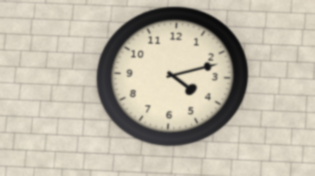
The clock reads 4,12
